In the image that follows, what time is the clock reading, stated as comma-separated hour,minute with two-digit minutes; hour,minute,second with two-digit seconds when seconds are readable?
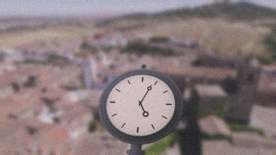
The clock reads 5,04
